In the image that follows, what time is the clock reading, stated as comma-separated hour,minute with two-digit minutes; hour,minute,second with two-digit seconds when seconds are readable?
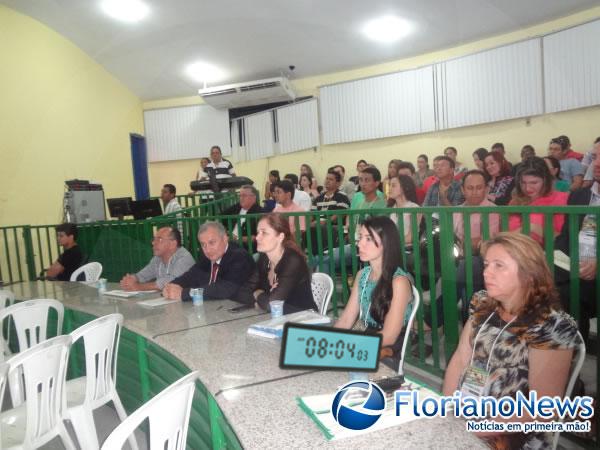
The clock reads 8,04,03
